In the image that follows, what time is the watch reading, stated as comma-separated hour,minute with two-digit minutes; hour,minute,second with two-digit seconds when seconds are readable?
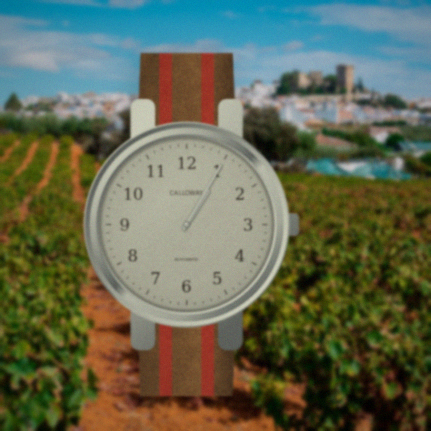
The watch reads 1,05
